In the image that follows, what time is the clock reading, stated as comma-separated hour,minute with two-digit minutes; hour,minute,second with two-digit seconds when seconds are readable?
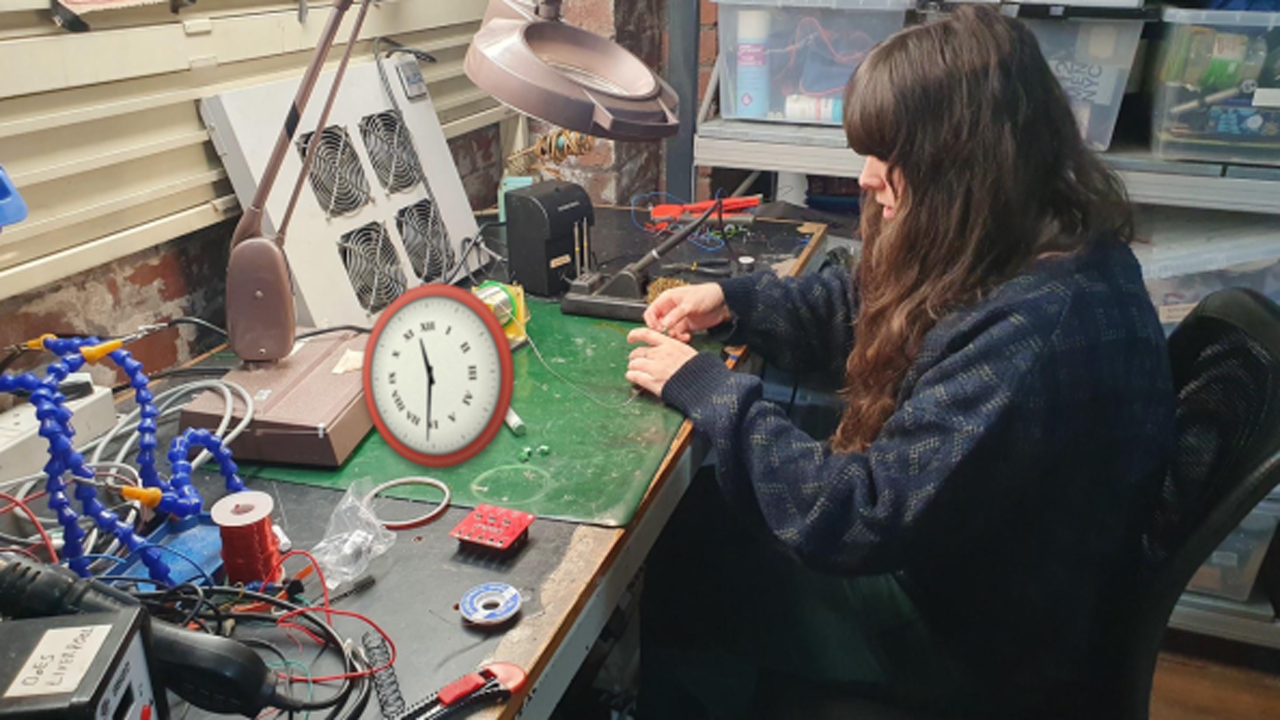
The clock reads 11,31
